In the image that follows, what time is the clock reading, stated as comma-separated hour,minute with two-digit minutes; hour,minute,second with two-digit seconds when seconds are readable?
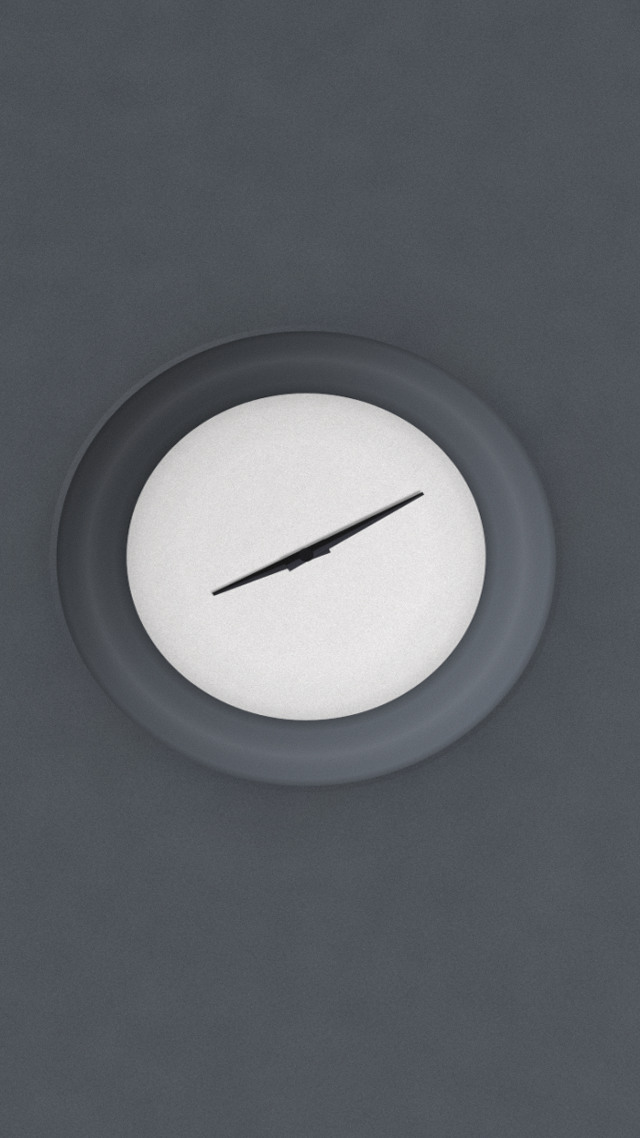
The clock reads 8,10
